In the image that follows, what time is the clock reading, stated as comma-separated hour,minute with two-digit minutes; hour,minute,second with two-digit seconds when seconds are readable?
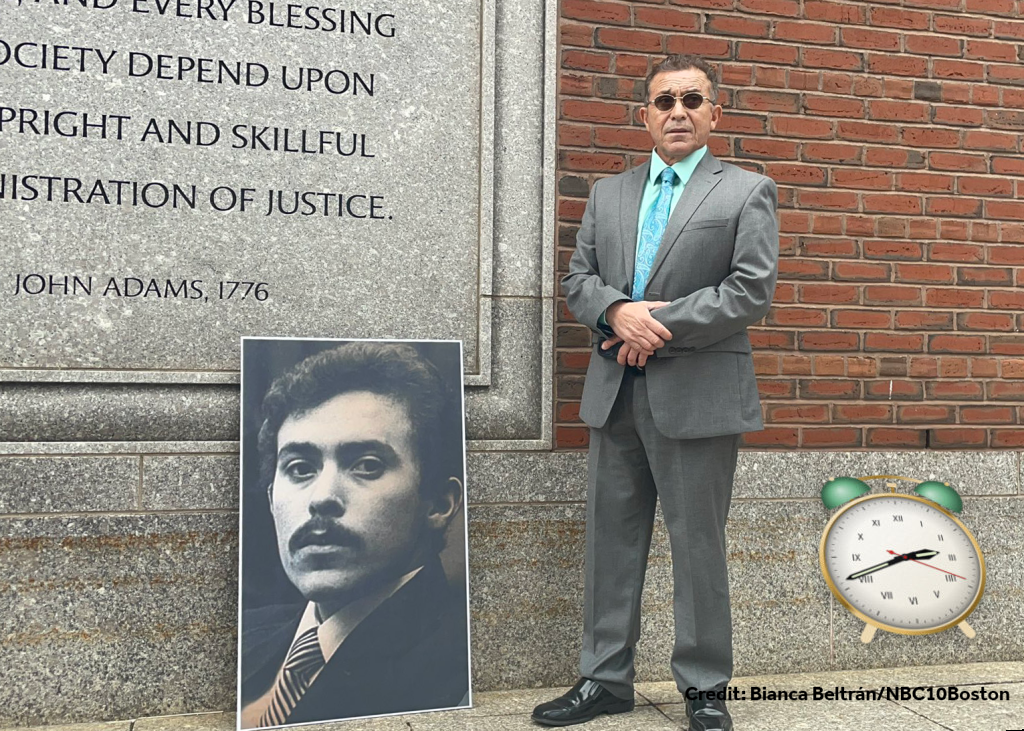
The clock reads 2,41,19
